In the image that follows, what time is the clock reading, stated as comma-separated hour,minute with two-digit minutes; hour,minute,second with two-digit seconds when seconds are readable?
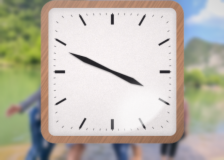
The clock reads 3,49
